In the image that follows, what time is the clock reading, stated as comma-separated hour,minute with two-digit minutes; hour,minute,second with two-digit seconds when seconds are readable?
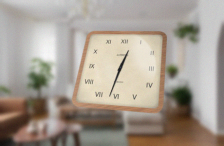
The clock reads 12,32
